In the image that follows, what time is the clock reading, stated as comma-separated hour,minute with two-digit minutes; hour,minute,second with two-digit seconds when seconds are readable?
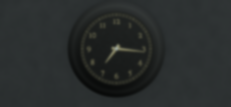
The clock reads 7,16
